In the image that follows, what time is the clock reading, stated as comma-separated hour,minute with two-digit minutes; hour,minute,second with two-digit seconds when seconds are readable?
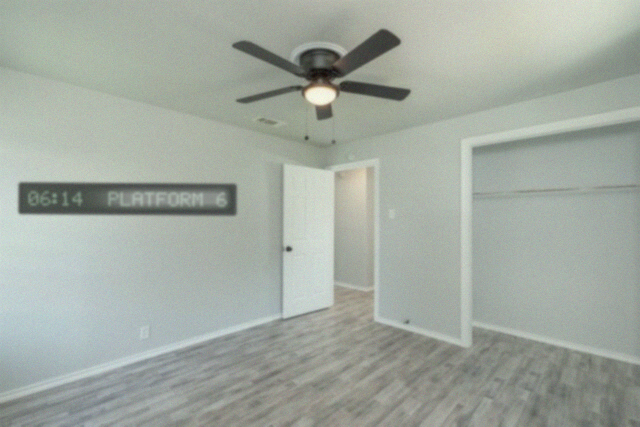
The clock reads 6,14
